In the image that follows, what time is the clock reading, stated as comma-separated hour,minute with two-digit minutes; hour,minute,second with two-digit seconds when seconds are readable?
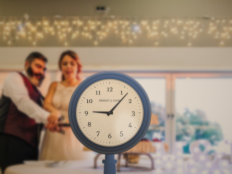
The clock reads 9,07
